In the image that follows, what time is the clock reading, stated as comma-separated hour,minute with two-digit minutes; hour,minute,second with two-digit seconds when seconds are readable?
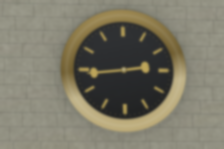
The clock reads 2,44
